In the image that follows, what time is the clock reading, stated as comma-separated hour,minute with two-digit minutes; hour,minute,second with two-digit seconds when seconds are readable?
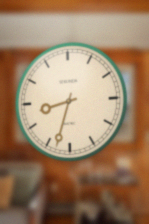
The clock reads 8,33
